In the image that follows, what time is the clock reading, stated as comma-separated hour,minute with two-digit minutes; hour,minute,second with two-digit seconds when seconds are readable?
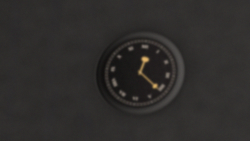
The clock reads 12,21
